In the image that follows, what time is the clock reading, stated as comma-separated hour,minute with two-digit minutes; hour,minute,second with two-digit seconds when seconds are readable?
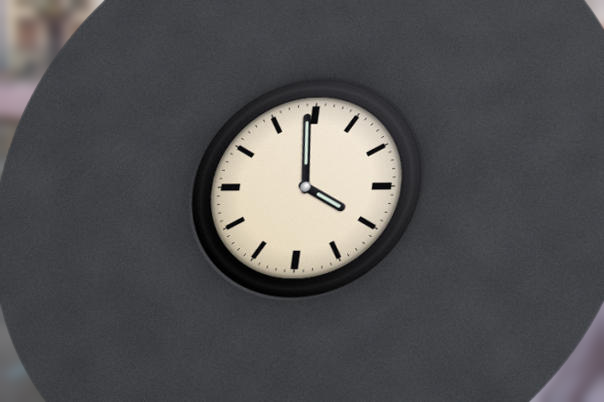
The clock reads 3,59
